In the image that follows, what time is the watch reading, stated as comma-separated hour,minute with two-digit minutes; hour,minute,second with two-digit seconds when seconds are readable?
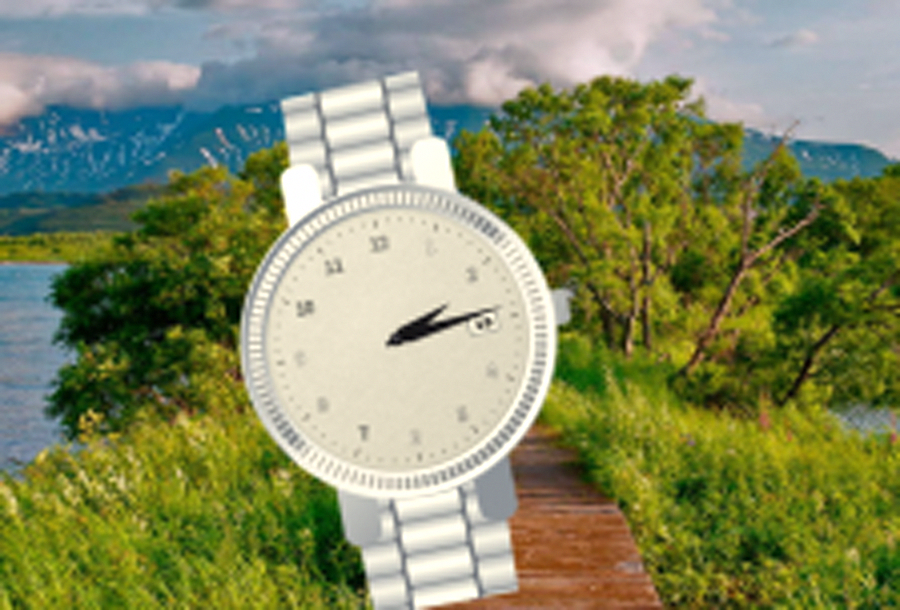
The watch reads 2,14
